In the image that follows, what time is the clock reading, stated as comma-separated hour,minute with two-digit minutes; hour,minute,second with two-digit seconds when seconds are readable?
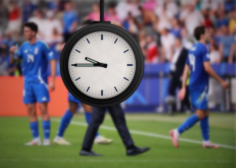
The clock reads 9,45
